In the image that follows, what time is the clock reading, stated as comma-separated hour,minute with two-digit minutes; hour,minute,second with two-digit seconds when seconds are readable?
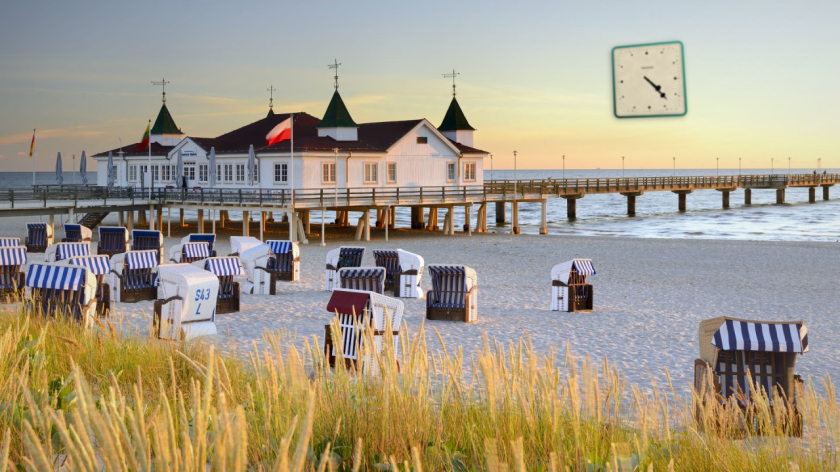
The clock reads 4,23
